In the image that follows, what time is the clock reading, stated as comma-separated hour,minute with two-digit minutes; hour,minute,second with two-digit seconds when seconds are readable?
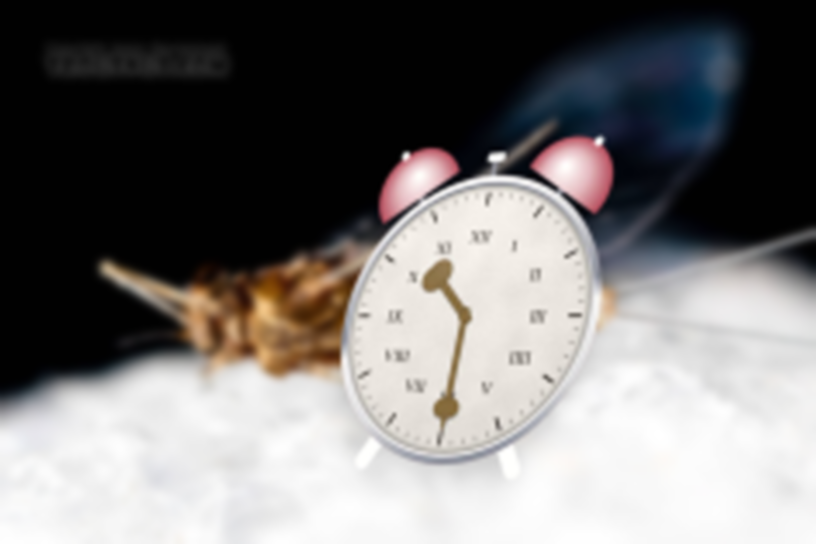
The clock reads 10,30
